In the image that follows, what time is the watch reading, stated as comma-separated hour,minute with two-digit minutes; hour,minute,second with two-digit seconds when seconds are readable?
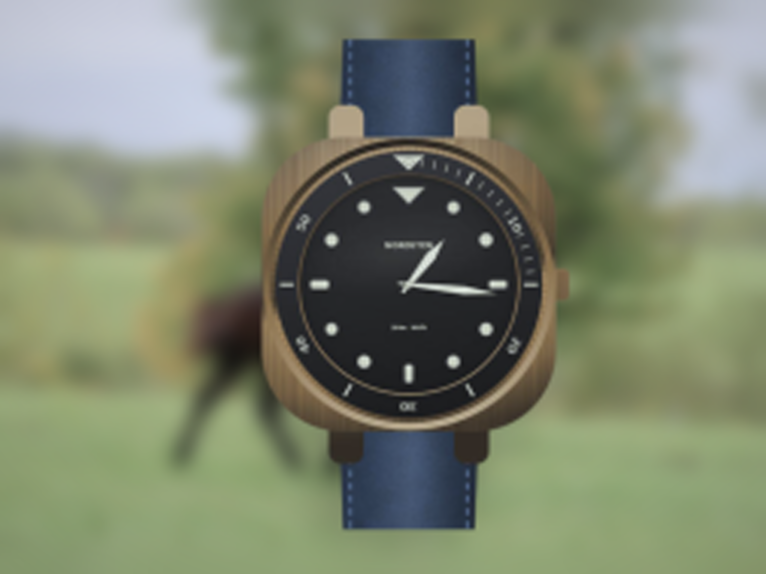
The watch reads 1,16
